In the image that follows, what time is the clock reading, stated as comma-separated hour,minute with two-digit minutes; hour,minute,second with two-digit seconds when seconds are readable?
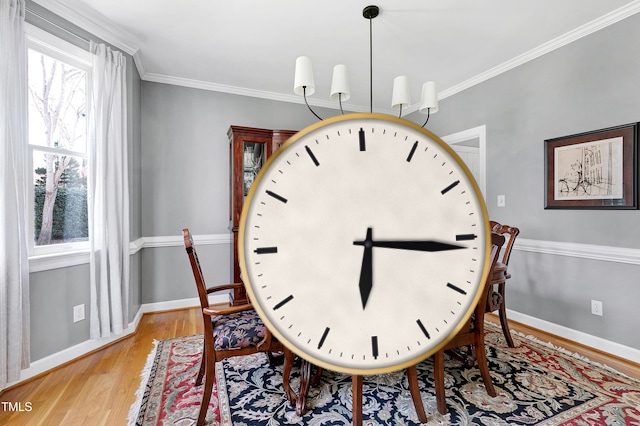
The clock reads 6,16
